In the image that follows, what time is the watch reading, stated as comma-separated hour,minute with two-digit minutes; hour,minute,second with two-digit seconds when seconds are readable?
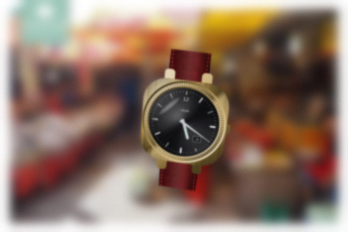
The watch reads 5,20
